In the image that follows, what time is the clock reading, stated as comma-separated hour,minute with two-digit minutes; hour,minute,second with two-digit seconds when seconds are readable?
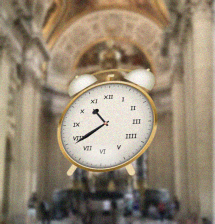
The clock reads 10,39
